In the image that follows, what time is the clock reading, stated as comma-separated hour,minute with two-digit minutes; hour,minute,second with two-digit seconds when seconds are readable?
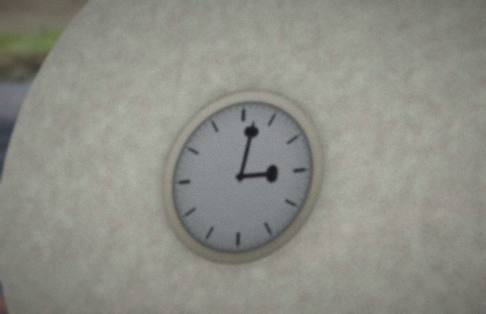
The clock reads 3,02
